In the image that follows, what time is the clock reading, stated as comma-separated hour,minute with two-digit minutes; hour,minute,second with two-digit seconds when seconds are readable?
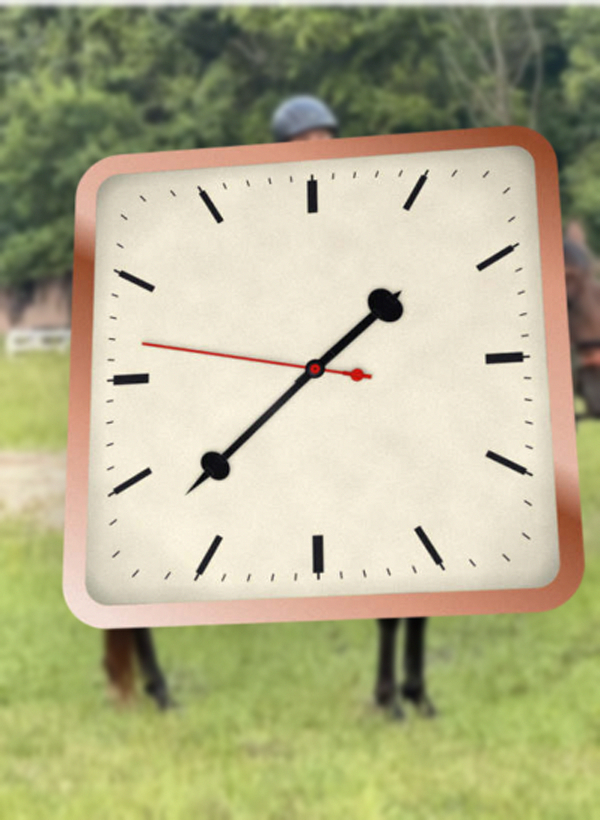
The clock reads 1,37,47
